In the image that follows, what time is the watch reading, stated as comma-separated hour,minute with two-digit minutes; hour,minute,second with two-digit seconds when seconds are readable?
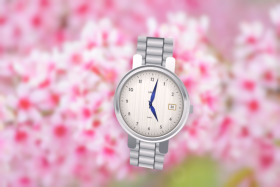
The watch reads 5,02
